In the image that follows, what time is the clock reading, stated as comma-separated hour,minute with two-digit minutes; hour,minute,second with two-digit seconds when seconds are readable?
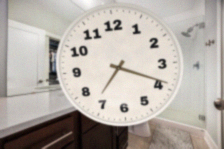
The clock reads 7,19
